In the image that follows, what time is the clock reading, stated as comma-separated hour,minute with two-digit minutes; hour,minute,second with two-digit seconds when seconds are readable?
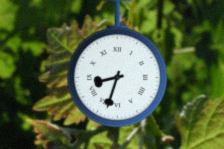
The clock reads 8,33
